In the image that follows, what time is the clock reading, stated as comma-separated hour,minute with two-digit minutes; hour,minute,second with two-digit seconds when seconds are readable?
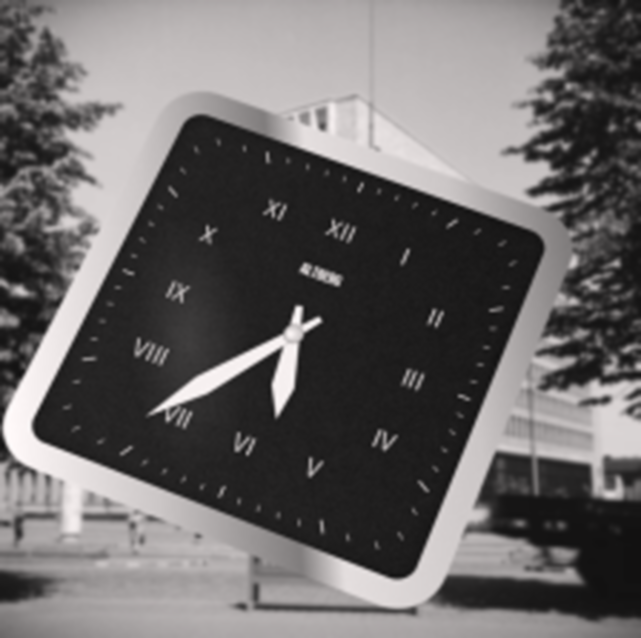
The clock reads 5,36
